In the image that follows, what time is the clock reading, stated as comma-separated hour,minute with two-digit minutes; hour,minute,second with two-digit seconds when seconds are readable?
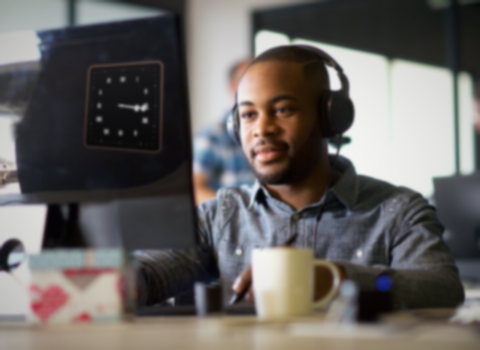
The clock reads 3,16
